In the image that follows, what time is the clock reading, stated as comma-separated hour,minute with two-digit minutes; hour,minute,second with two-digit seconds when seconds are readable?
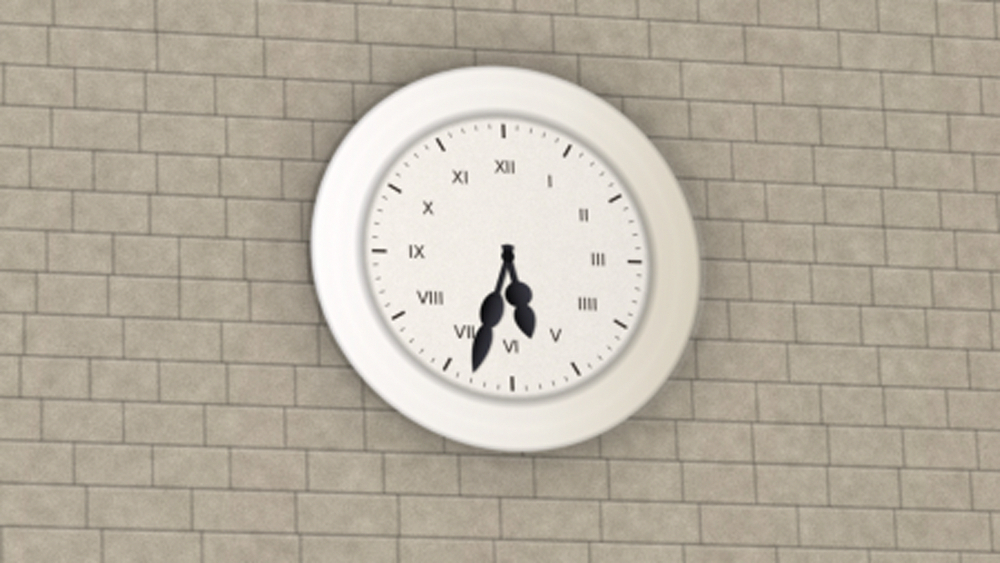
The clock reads 5,33
